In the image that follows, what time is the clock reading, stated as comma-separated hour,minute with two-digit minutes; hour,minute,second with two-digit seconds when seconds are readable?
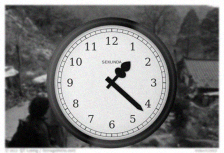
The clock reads 1,22
